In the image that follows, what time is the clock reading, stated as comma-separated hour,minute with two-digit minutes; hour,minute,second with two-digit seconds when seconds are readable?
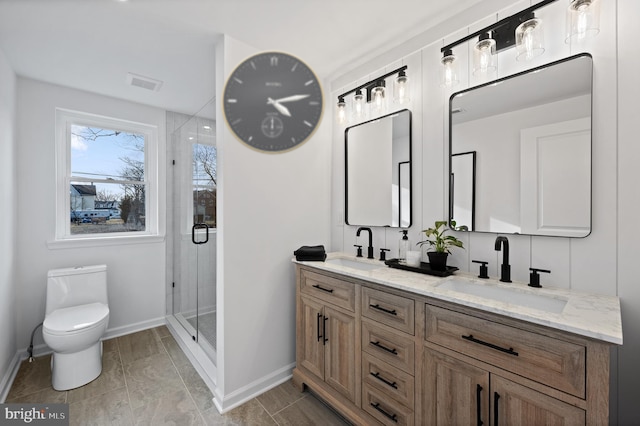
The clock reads 4,13
